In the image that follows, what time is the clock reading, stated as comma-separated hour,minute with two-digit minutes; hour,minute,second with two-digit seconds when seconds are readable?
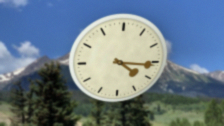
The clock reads 4,16
